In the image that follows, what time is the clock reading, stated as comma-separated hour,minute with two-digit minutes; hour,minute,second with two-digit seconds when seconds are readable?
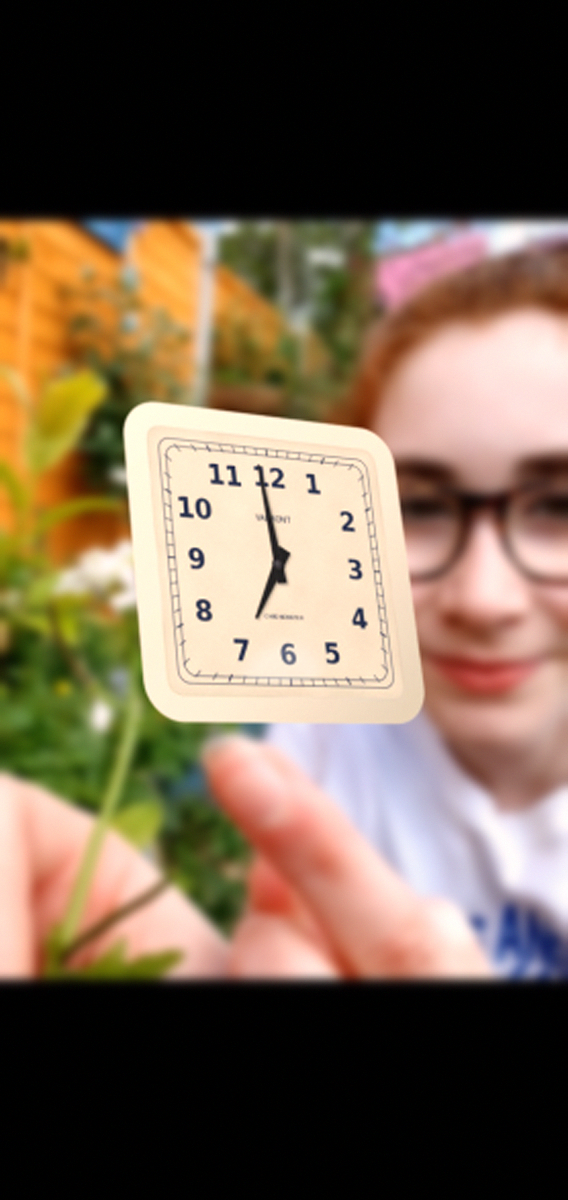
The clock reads 6,59
